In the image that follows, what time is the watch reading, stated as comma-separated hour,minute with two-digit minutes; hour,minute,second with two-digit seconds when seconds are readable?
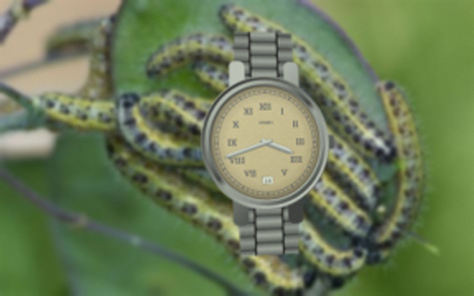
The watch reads 3,42
